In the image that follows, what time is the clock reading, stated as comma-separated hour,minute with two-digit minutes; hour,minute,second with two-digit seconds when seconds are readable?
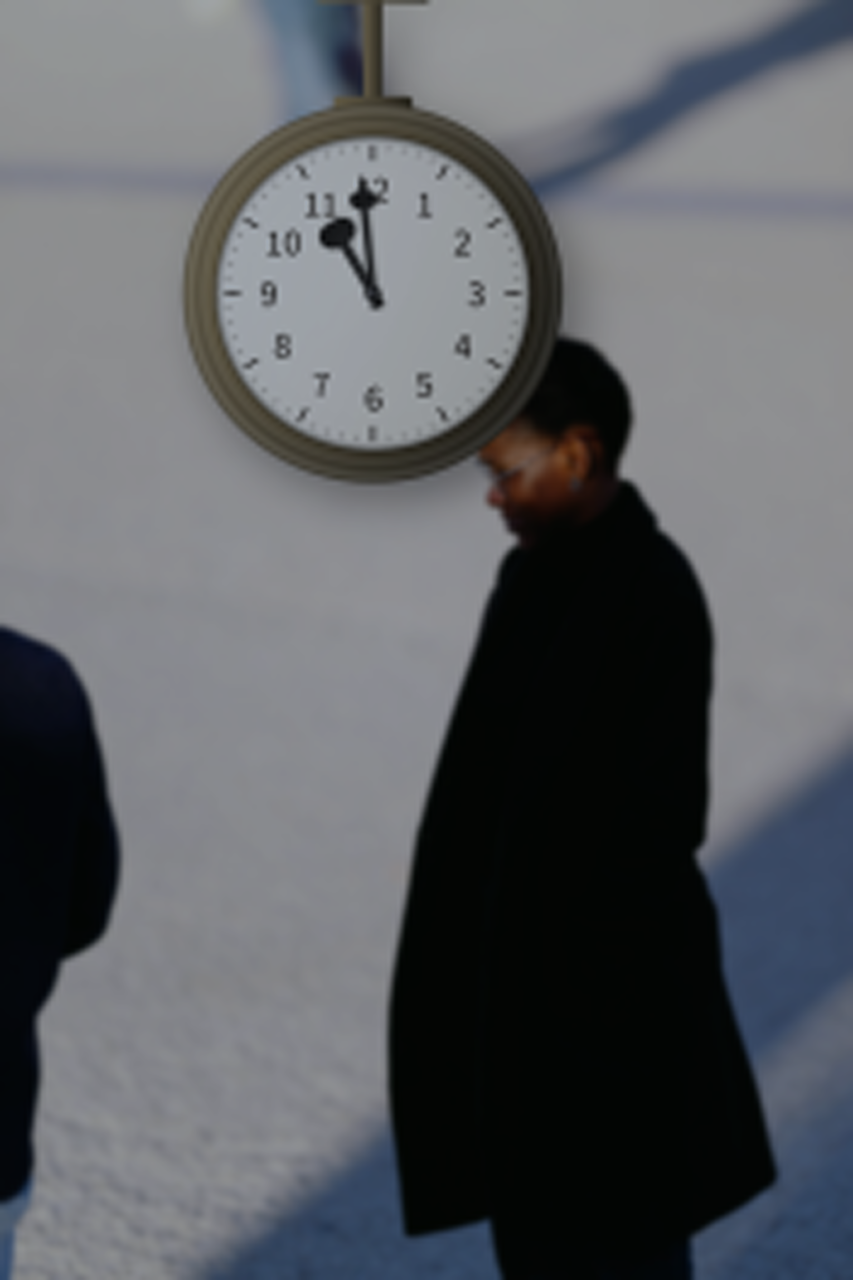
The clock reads 10,59
